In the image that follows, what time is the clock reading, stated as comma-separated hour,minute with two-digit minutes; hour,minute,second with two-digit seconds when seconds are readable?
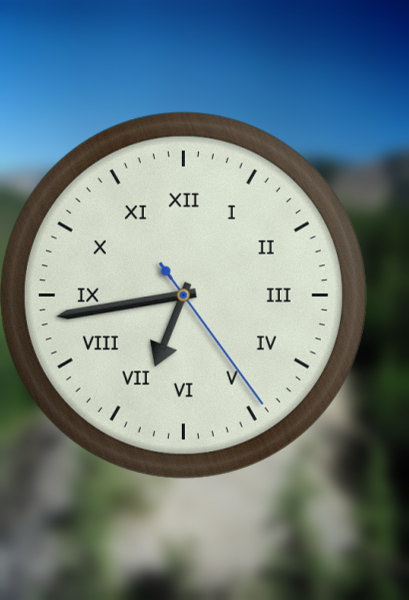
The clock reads 6,43,24
